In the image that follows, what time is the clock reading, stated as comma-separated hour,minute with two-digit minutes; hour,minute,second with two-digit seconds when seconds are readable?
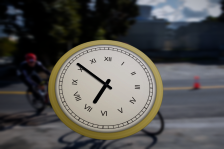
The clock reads 6,51
